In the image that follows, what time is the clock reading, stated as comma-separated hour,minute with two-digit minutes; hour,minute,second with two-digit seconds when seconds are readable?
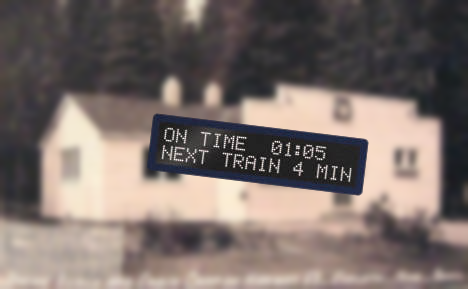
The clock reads 1,05
